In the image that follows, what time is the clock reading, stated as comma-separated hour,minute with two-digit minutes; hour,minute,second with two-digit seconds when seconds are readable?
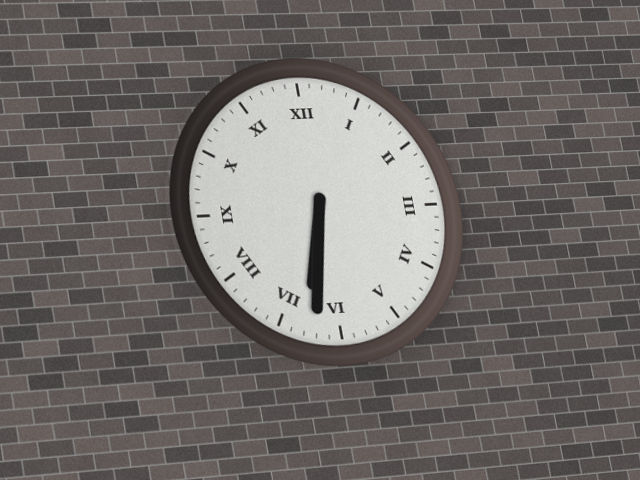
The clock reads 6,32
